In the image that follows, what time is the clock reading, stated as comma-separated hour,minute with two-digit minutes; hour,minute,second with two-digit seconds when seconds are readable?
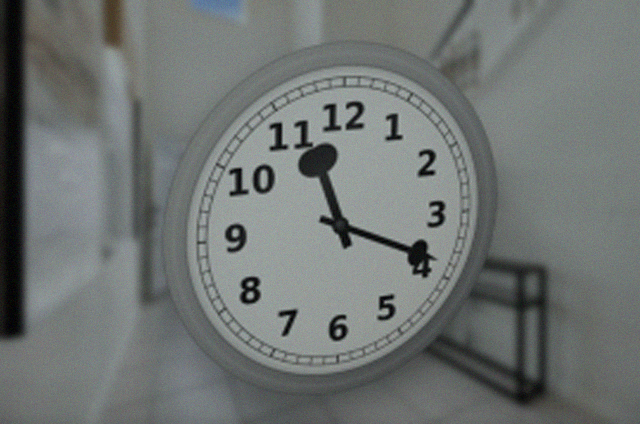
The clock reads 11,19
